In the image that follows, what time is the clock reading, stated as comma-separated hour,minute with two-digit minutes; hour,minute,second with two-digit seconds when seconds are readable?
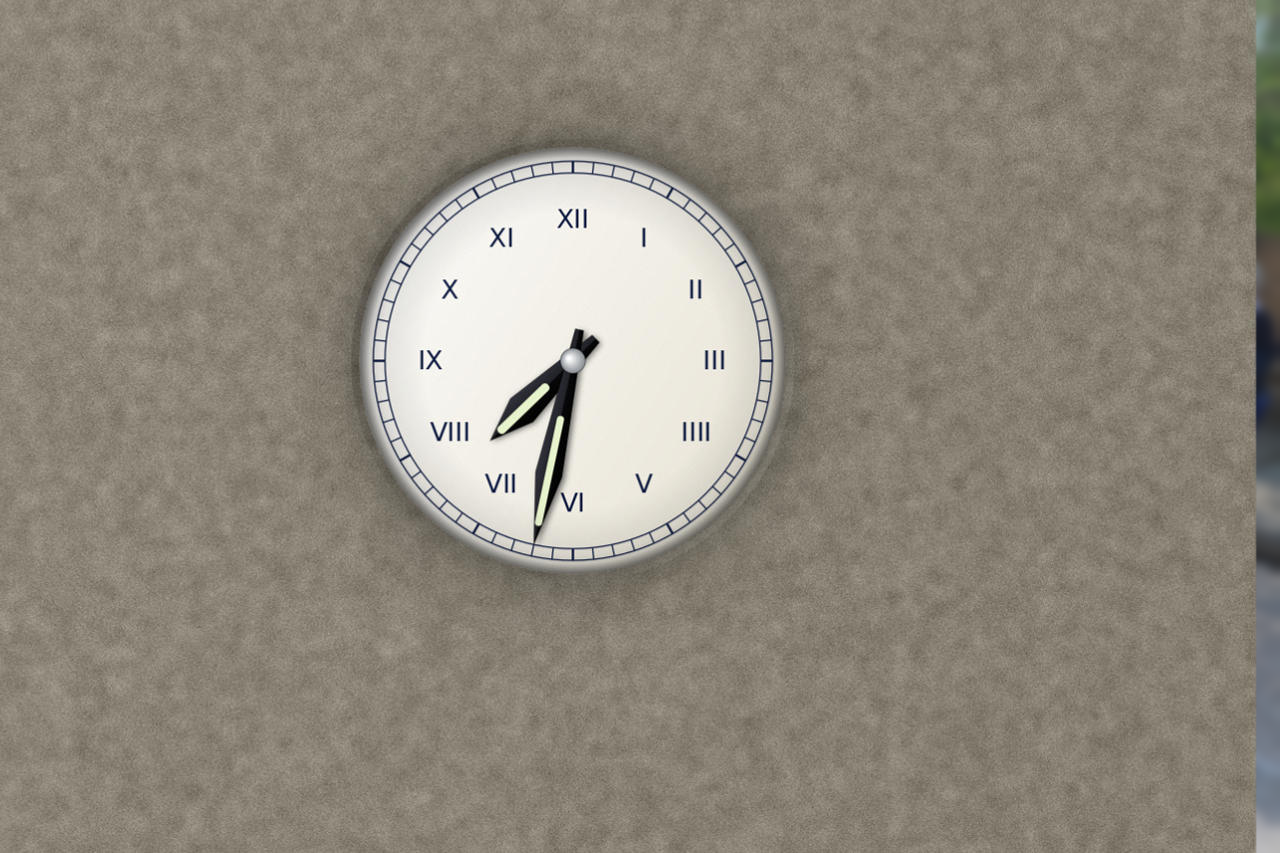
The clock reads 7,32
